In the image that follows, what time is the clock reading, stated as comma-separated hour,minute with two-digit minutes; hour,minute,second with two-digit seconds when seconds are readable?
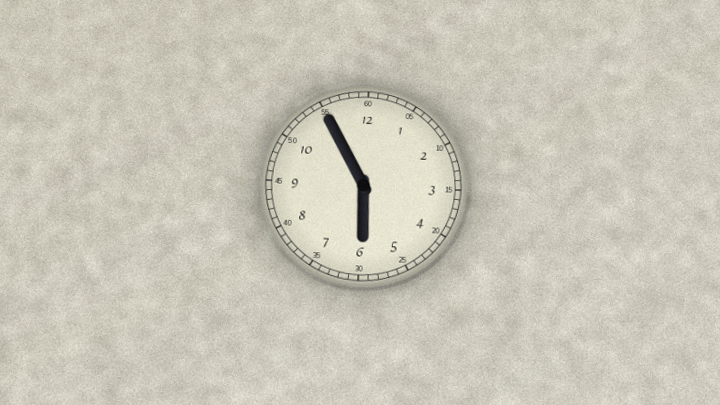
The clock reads 5,55
